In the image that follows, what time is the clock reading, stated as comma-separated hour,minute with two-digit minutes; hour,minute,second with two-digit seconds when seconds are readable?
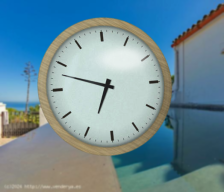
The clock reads 6,48
